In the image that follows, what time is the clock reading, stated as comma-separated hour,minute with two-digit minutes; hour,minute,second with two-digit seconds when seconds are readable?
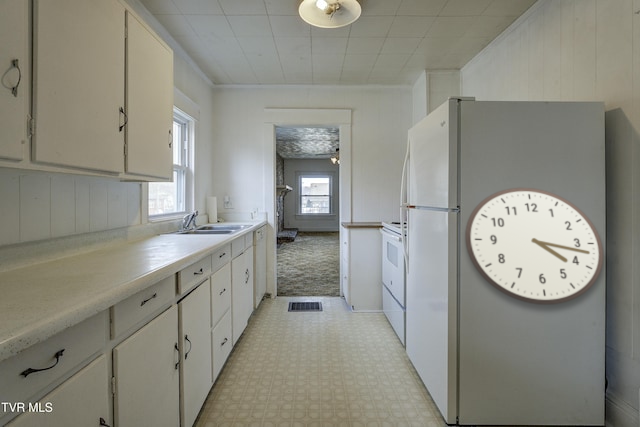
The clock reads 4,17
